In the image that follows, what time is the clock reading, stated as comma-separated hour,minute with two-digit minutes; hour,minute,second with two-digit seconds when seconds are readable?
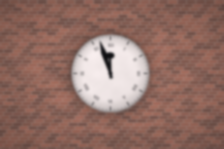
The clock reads 11,57
